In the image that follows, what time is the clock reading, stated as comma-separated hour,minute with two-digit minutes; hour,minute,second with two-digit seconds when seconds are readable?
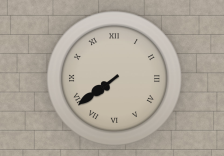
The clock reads 7,39
